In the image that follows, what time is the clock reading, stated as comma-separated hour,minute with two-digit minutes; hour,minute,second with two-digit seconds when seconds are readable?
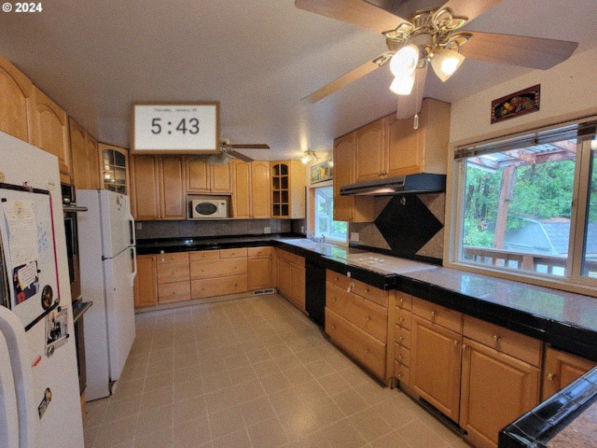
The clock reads 5,43
